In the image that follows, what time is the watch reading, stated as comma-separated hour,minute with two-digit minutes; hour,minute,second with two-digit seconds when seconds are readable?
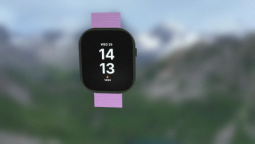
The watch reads 14,13
